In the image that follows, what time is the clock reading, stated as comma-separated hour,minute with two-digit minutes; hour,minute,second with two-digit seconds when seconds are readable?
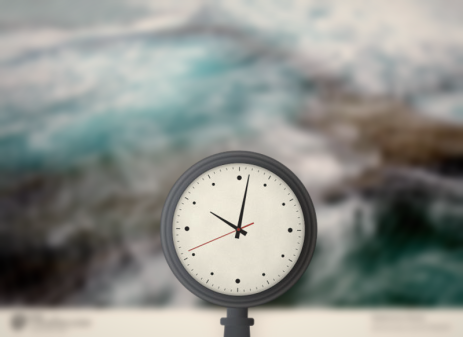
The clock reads 10,01,41
